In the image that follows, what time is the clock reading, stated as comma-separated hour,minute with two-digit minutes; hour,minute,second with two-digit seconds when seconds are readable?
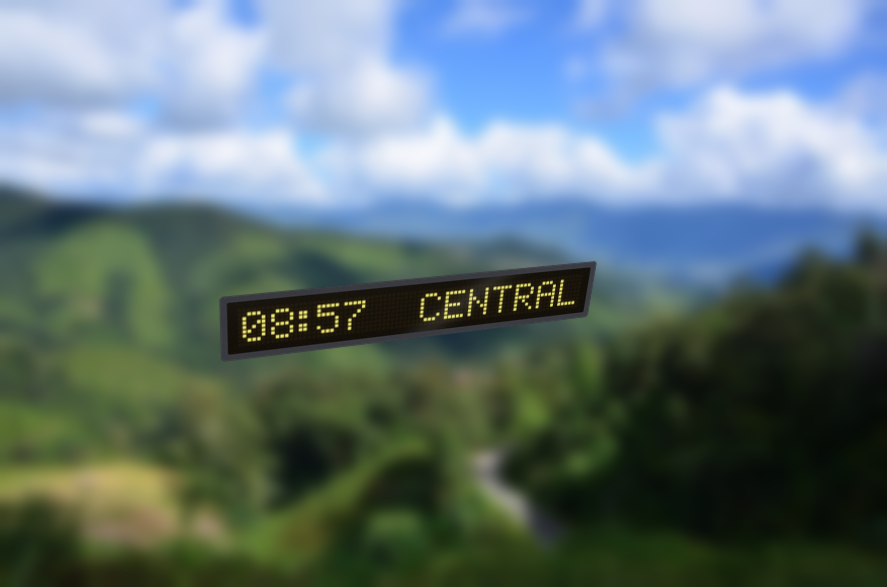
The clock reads 8,57
